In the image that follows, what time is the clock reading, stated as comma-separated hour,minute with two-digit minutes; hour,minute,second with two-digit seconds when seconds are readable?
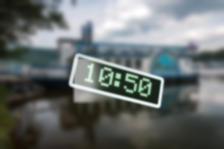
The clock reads 10,50
